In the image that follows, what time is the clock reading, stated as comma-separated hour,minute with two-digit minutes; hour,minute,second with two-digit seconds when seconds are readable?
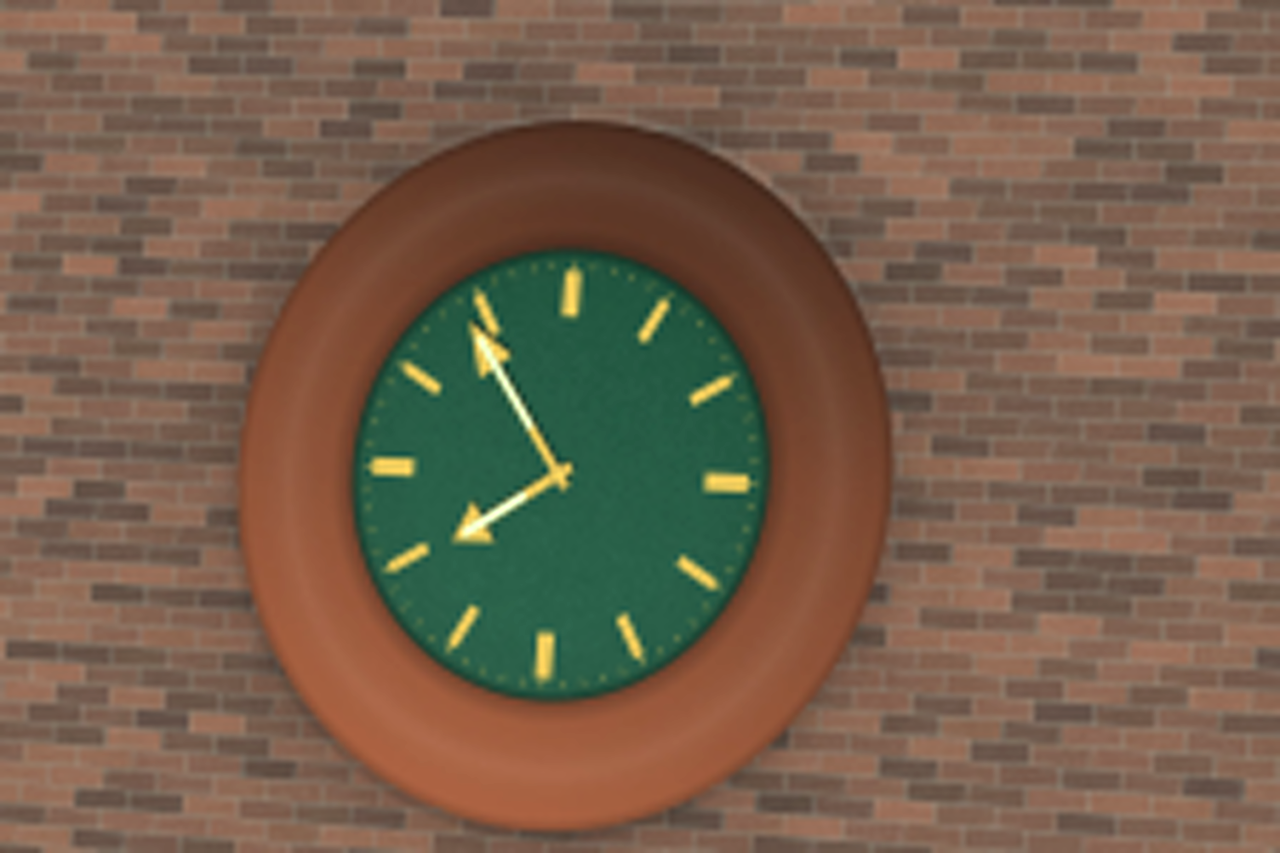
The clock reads 7,54
